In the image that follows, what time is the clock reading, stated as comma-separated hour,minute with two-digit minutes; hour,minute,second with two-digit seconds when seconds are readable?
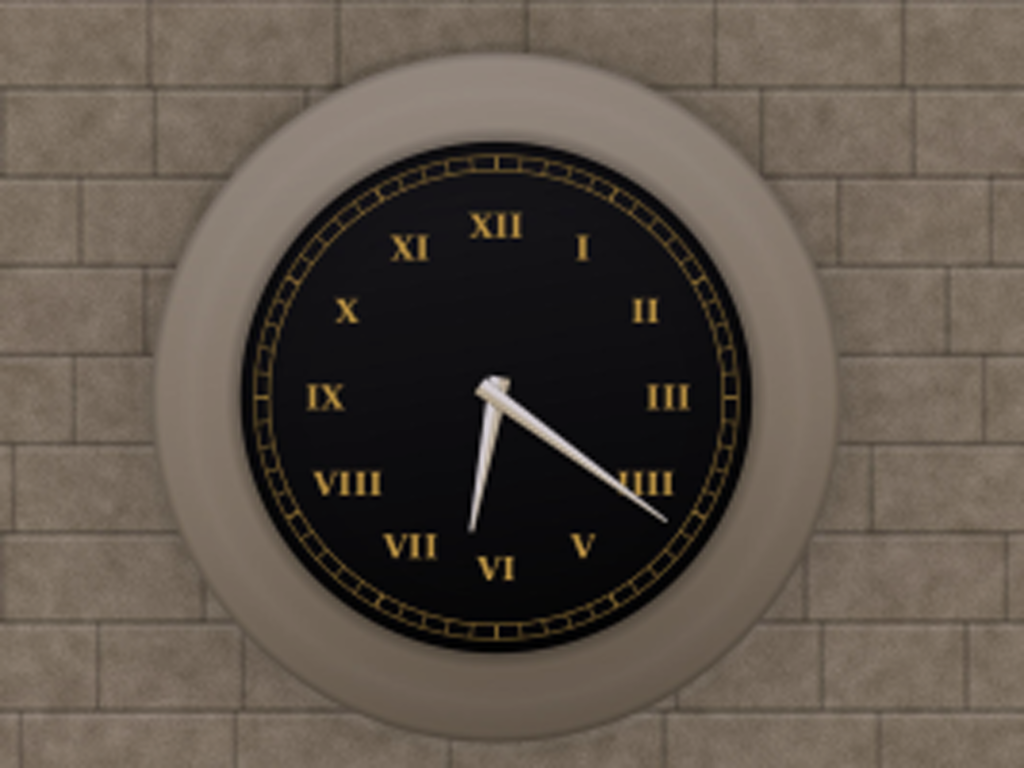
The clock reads 6,21
